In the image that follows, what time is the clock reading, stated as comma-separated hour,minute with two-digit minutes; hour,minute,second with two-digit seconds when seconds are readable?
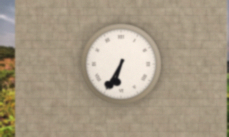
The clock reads 6,35
